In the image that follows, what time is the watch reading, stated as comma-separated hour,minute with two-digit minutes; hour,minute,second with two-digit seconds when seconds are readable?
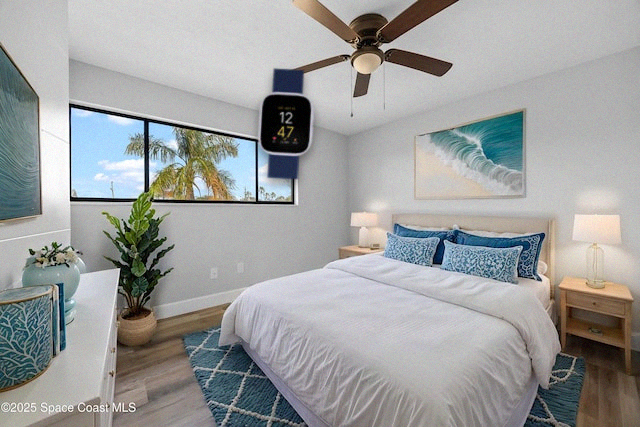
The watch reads 12,47
